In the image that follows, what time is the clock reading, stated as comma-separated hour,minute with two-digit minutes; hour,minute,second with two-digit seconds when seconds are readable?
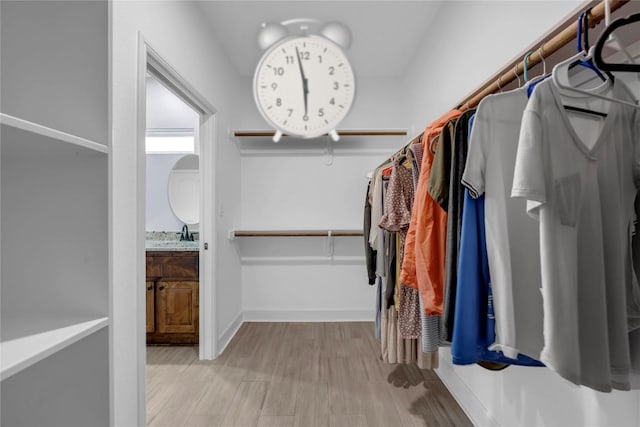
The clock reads 5,58
